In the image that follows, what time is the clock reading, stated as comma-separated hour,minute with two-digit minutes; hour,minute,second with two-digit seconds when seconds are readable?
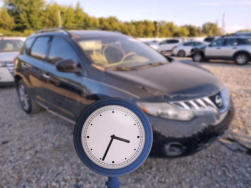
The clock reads 3,34
